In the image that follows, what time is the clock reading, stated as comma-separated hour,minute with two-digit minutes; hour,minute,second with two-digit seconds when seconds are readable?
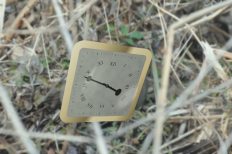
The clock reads 3,48
